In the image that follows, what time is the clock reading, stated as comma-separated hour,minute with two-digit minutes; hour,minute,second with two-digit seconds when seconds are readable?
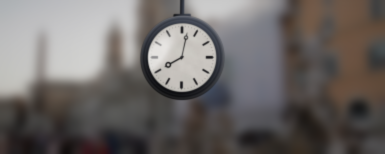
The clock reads 8,02
